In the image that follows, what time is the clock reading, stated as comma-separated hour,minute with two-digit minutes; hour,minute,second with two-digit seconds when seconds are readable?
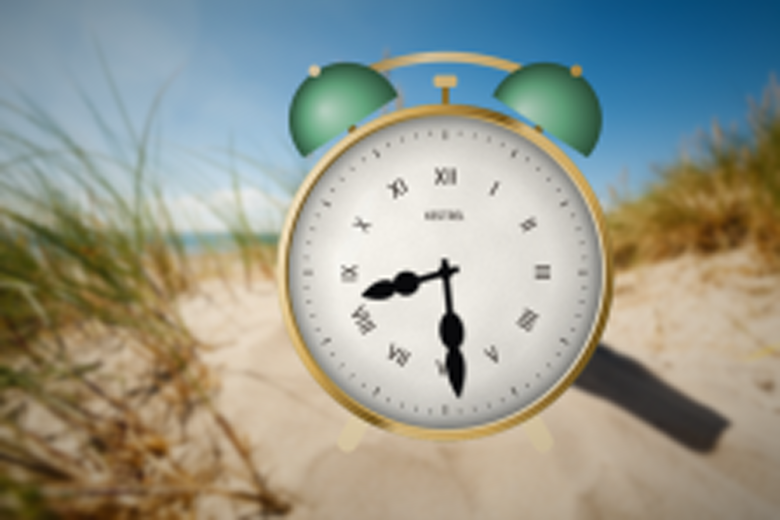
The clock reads 8,29
